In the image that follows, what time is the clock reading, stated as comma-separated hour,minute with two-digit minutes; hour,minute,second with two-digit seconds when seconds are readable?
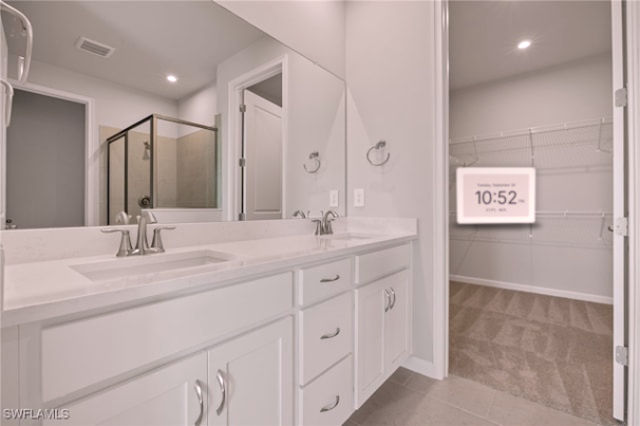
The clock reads 10,52
